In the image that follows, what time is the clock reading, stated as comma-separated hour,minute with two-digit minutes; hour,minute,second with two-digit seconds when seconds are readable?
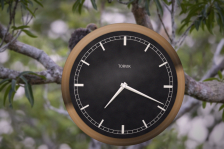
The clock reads 7,19
